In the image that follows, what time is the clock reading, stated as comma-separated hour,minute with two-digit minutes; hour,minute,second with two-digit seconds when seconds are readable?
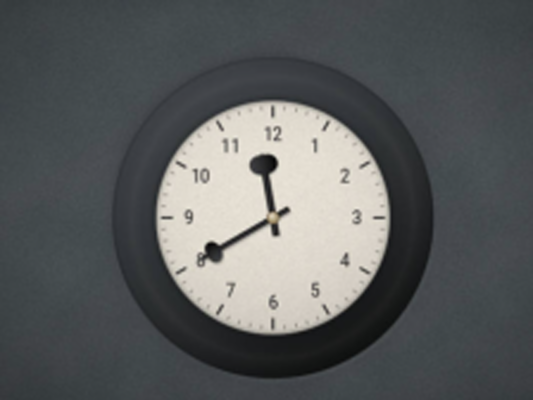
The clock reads 11,40
